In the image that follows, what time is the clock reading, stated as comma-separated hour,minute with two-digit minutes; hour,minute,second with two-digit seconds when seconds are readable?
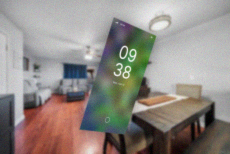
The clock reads 9,38
